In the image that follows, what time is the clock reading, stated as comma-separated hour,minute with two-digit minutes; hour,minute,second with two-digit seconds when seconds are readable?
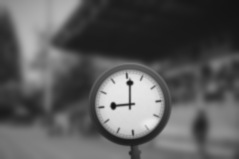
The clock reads 9,01
